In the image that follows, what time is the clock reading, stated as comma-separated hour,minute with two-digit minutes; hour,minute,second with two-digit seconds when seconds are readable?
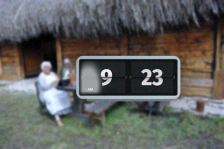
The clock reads 9,23
